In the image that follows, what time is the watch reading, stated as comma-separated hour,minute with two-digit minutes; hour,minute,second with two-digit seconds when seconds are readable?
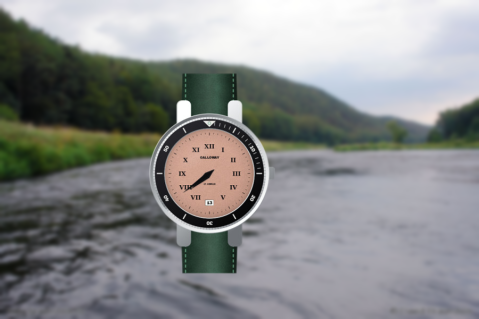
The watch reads 7,39
